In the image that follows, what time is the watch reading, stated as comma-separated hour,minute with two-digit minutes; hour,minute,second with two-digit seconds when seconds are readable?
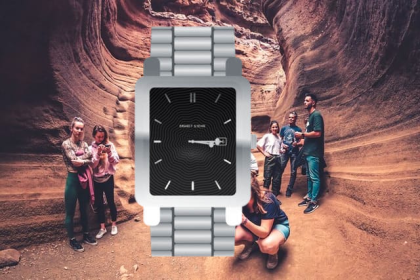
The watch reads 3,15
